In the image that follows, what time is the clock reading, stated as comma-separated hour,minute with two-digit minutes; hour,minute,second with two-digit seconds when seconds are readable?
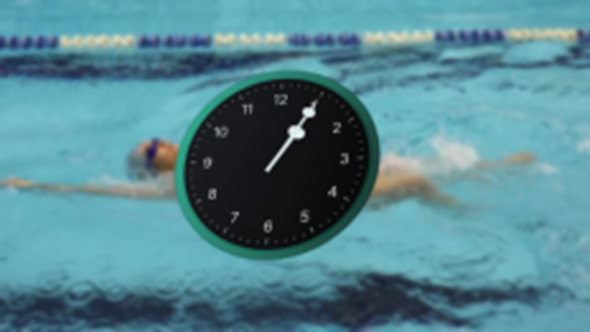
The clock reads 1,05
